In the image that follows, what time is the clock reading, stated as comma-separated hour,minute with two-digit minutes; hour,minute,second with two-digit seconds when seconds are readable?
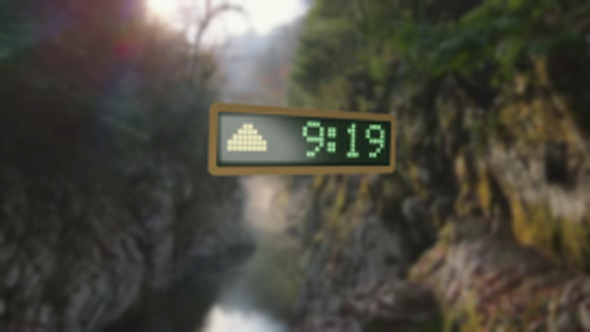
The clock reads 9,19
